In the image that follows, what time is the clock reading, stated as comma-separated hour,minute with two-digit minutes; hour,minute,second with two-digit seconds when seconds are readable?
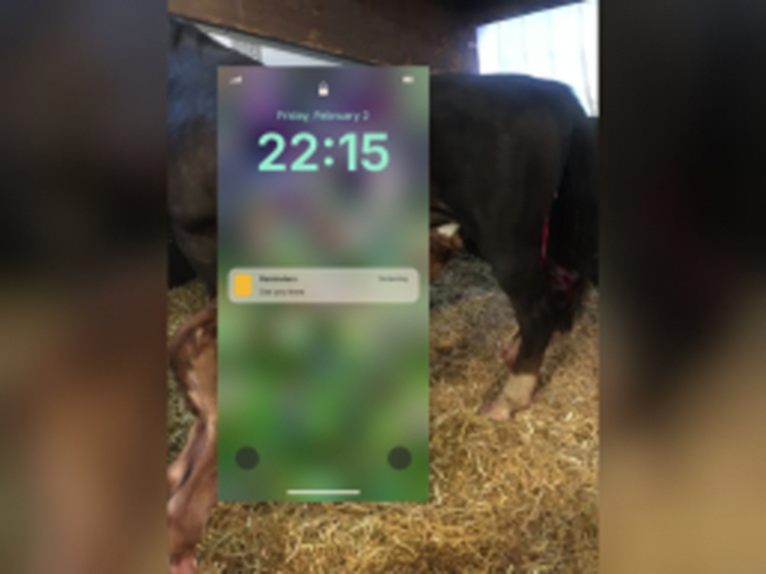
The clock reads 22,15
